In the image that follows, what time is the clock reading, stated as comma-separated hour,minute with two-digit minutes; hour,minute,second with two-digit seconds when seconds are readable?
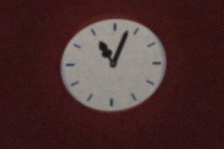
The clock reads 11,03
